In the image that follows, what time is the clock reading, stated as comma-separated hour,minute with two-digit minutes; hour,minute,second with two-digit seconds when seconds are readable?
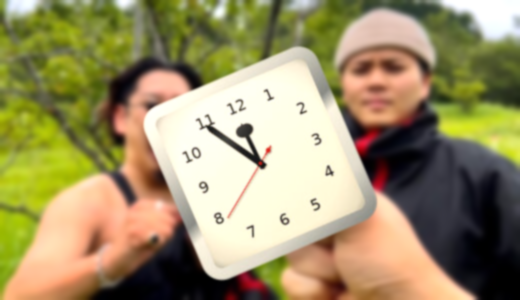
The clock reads 11,54,39
